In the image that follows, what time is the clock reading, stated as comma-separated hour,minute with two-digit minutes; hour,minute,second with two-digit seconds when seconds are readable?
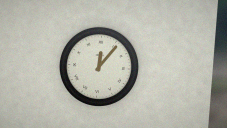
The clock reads 12,06
